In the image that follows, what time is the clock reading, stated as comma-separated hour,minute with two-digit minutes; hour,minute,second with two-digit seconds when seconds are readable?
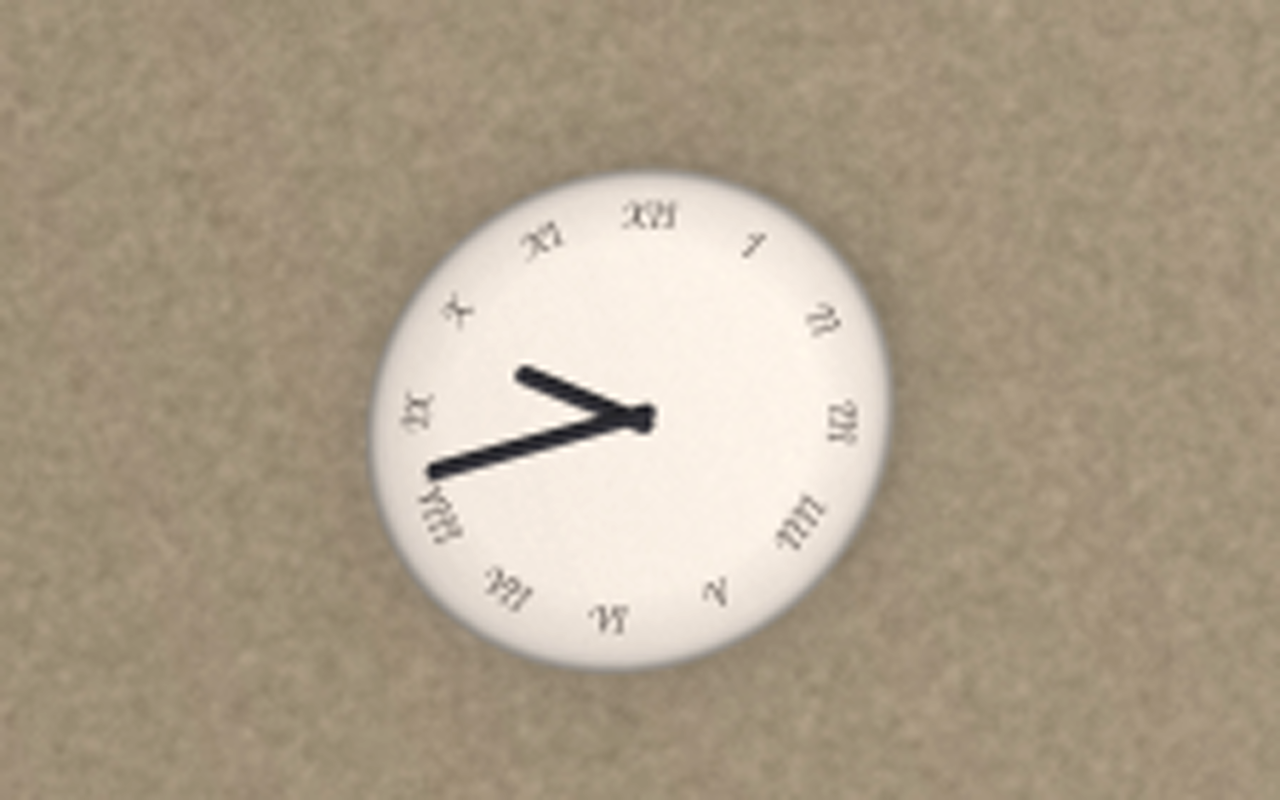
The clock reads 9,42
